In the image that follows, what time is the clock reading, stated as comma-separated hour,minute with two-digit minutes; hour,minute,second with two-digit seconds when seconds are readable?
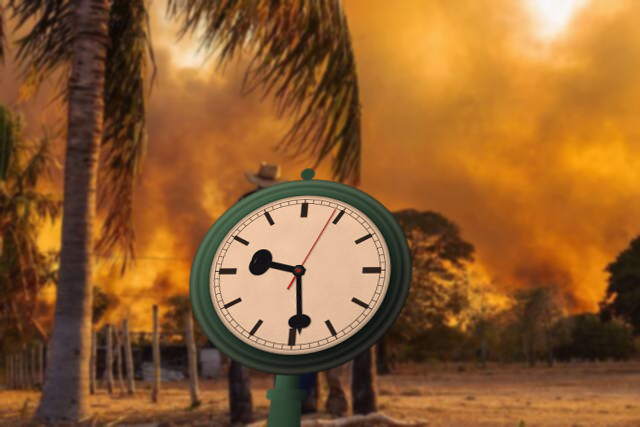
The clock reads 9,29,04
